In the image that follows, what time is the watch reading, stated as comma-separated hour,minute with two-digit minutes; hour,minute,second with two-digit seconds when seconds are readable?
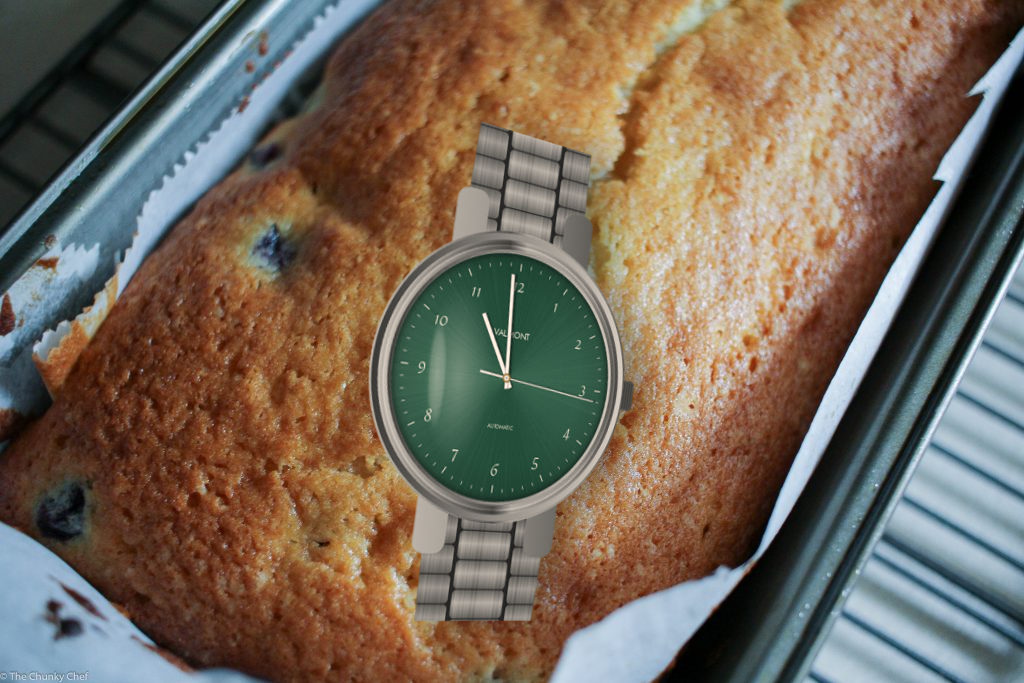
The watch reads 10,59,16
